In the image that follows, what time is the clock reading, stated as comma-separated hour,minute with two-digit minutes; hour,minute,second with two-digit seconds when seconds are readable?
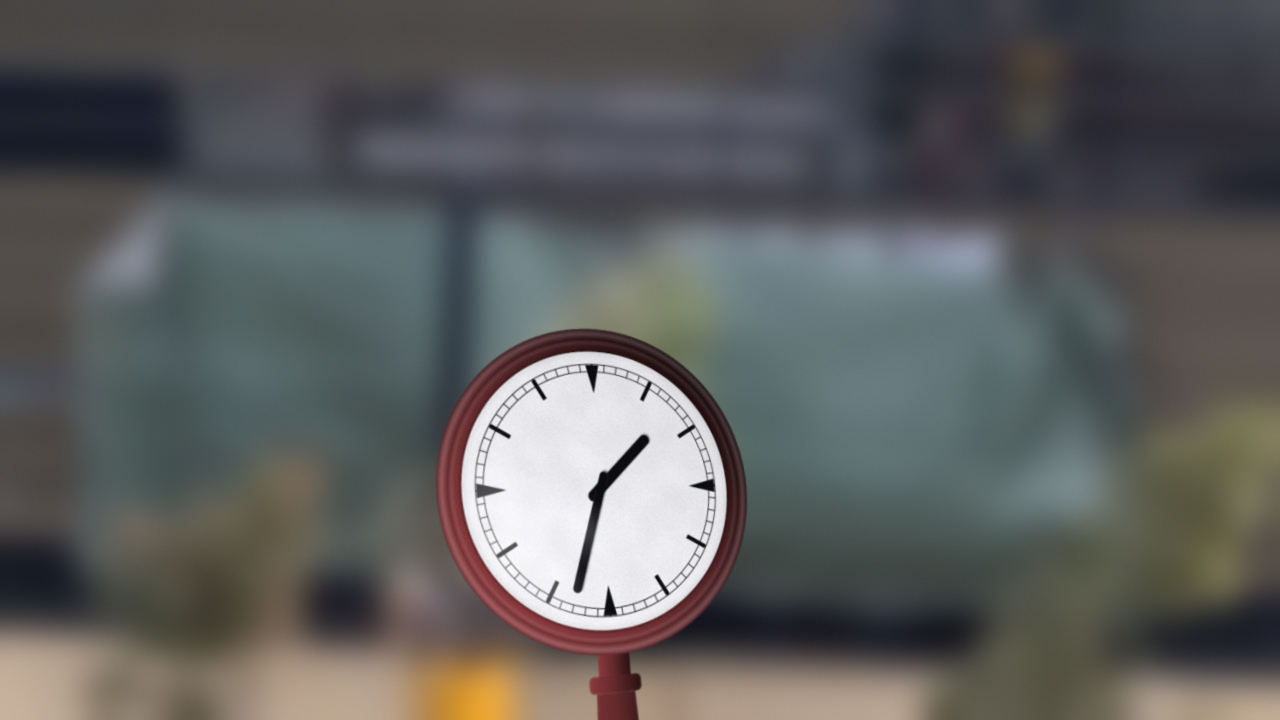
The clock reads 1,33
